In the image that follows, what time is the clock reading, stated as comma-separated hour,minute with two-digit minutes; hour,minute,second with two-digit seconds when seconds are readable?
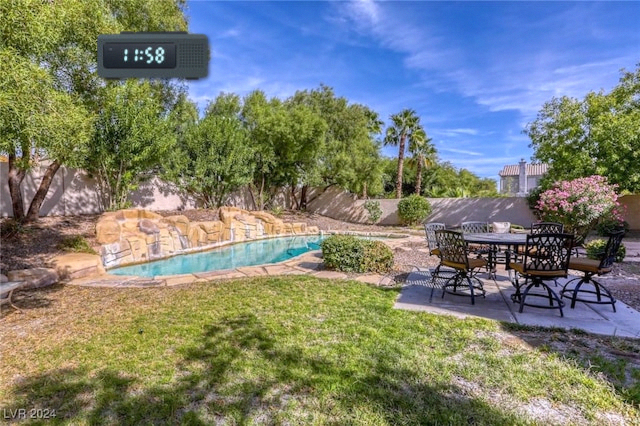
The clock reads 11,58
